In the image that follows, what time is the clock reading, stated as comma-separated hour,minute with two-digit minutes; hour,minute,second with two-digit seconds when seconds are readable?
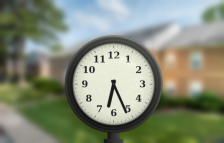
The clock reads 6,26
